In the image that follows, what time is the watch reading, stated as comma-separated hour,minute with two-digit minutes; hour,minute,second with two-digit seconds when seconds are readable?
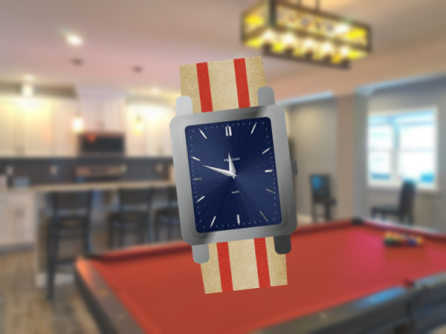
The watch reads 11,49
